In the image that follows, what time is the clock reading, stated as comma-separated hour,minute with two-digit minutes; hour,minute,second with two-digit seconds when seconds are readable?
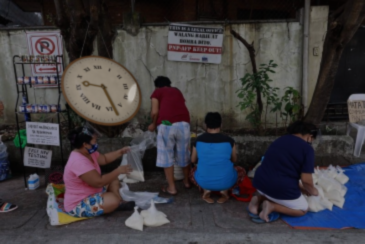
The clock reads 9,28
